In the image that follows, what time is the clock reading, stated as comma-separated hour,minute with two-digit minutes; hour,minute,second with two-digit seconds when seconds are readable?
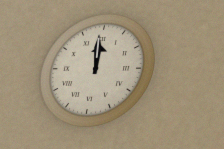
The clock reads 11,59
